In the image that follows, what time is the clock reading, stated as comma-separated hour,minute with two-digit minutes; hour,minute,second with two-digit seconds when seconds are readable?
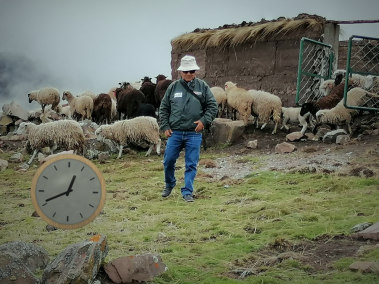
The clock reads 12,41
